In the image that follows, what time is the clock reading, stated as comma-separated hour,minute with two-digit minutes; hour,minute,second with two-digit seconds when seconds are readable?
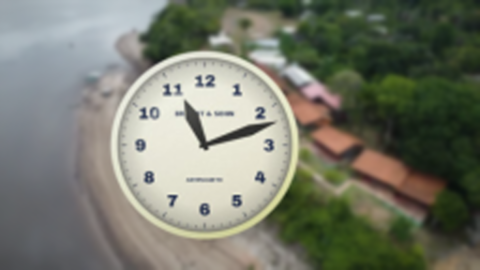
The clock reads 11,12
